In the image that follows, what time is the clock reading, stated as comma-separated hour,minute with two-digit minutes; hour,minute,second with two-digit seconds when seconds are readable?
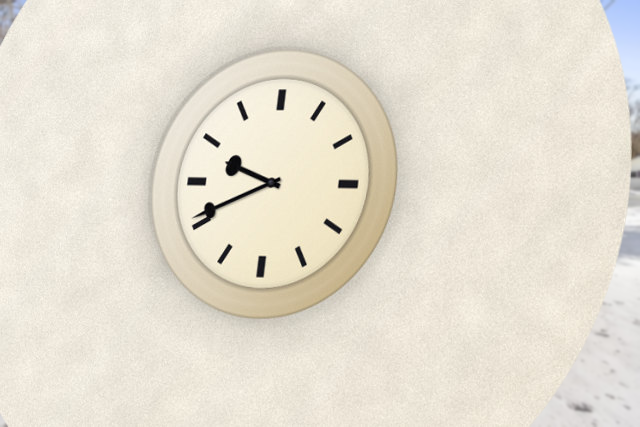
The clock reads 9,41
